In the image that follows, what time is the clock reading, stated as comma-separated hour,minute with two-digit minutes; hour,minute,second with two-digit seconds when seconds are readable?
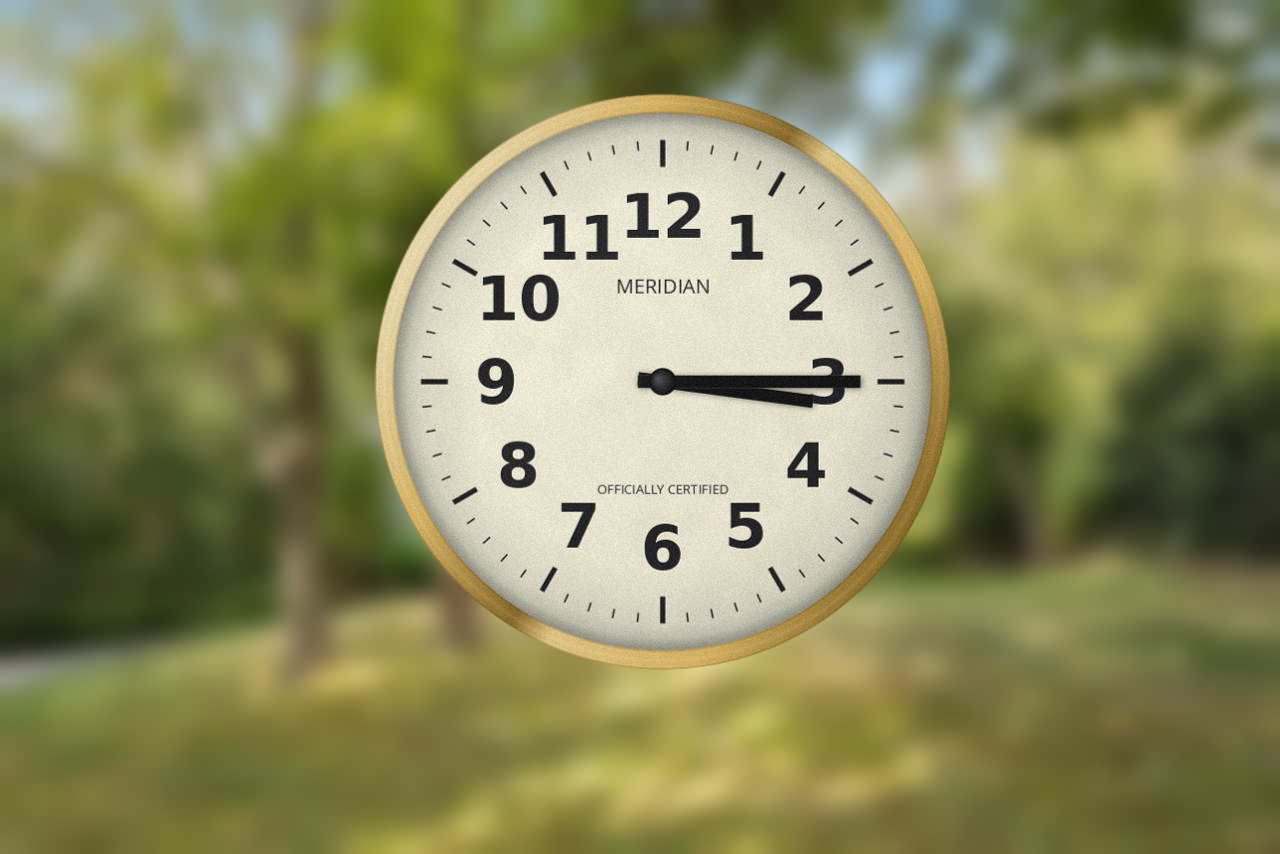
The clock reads 3,15
